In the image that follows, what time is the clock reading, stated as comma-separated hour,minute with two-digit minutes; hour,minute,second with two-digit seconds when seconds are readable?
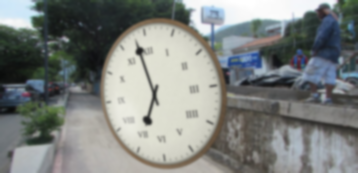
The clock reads 6,58
